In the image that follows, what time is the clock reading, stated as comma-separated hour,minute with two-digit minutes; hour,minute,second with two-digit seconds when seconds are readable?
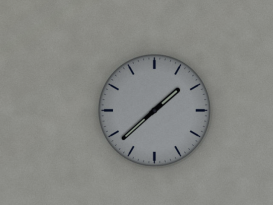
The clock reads 1,38
